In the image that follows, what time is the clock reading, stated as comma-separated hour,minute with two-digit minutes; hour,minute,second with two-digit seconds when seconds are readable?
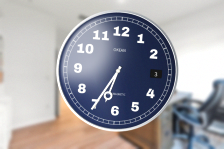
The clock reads 6,35
